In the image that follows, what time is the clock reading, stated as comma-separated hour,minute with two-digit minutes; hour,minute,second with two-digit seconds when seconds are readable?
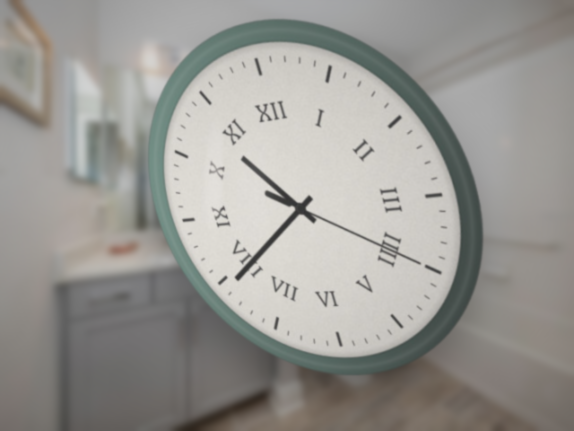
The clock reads 10,39,20
